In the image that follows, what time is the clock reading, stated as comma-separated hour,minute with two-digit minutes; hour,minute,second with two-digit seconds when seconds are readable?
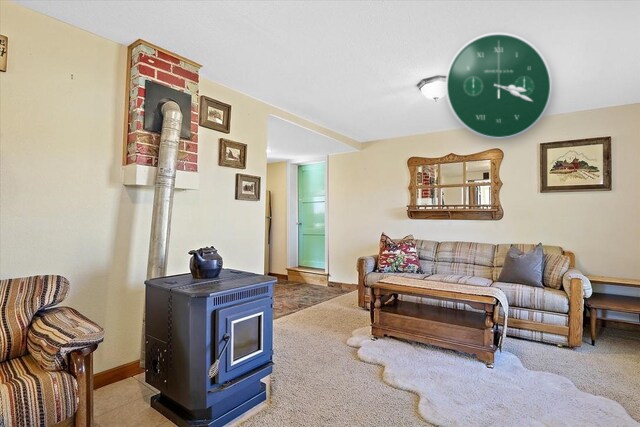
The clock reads 3,19
